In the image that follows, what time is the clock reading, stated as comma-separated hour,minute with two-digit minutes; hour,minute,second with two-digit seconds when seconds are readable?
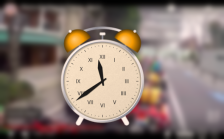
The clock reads 11,39
